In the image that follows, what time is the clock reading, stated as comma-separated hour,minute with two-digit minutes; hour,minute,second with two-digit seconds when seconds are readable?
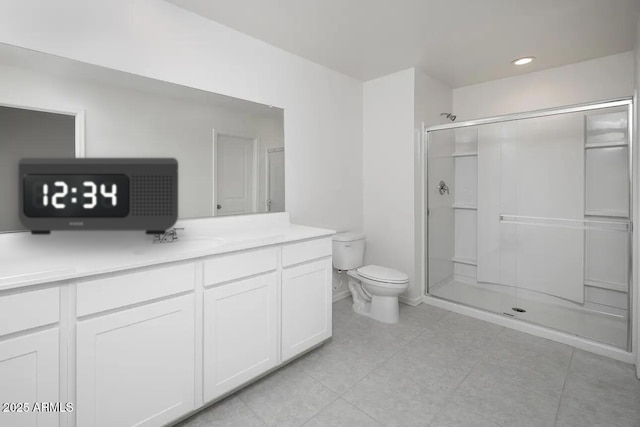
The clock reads 12,34
